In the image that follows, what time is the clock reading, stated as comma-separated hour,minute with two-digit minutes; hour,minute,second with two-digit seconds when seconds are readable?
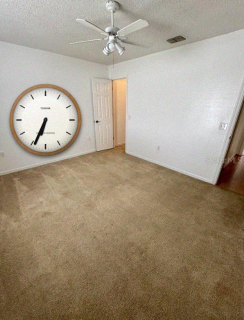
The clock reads 6,34
